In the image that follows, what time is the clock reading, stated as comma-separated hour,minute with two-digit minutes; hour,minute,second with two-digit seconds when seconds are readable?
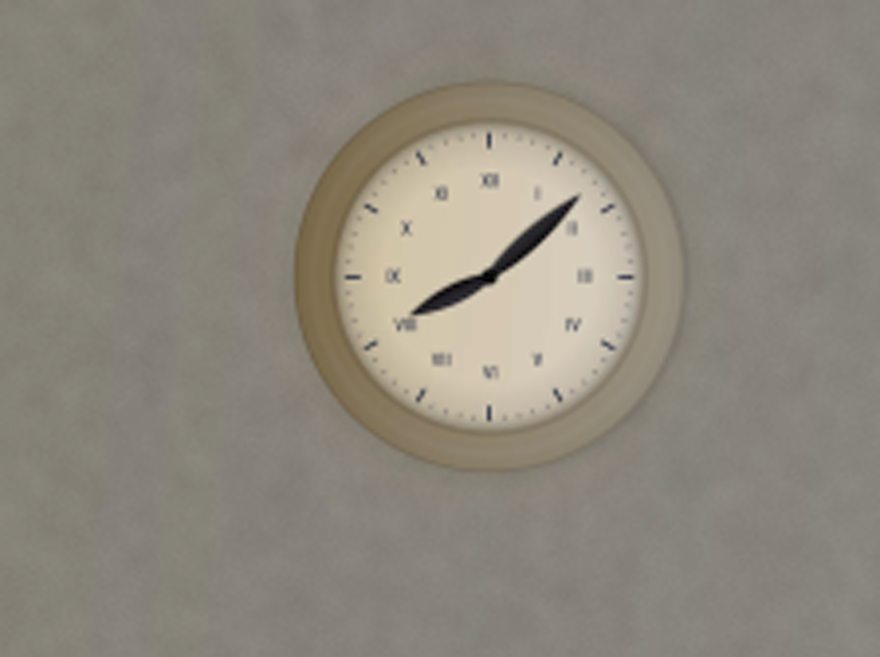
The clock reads 8,08
